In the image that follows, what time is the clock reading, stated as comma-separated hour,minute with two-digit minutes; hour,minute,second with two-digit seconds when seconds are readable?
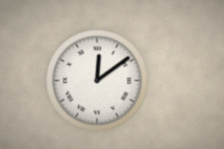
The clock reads 12,09
